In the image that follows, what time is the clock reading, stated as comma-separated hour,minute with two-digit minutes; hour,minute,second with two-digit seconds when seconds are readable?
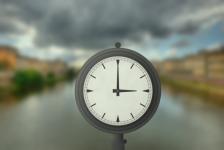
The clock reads 3,00
